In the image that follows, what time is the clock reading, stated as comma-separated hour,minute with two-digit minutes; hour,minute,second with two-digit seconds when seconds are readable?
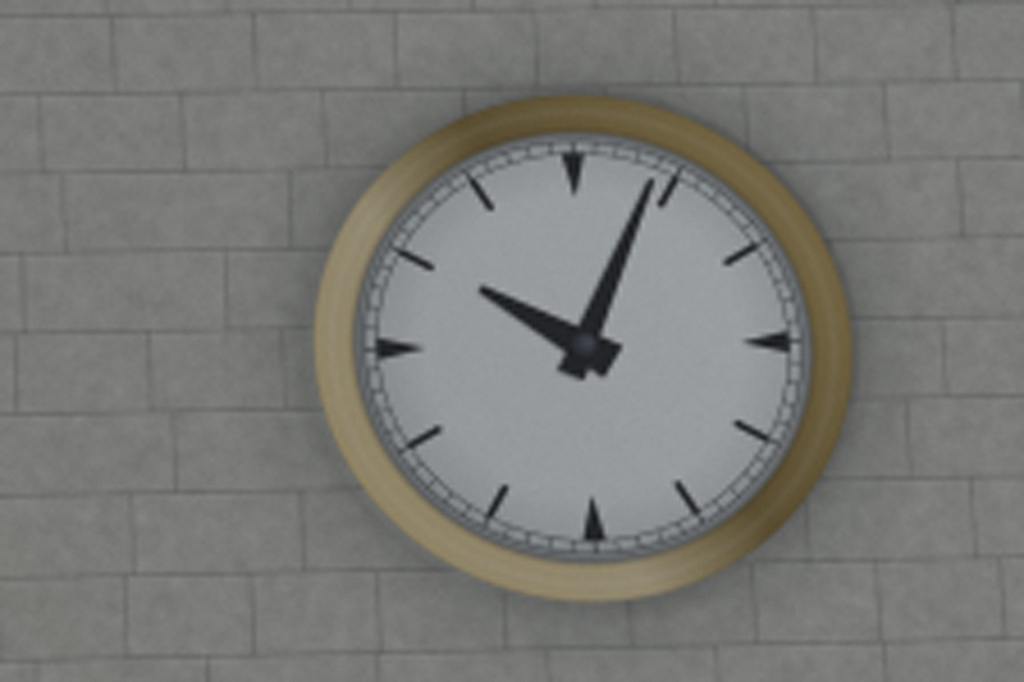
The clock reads 10,04
